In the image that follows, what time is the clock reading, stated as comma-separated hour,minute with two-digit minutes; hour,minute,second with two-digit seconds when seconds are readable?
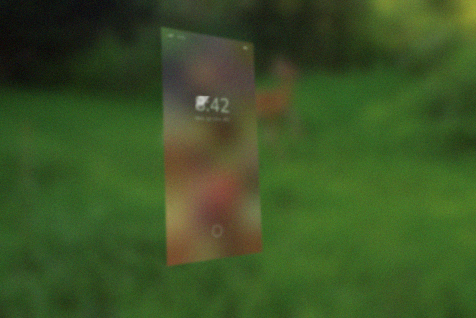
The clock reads 8,42
